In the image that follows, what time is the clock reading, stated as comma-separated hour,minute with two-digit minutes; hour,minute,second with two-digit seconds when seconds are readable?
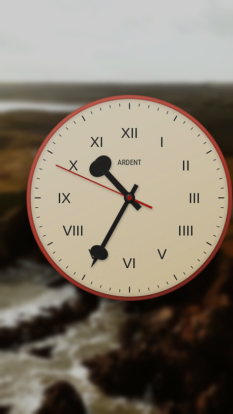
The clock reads 10,34,49
